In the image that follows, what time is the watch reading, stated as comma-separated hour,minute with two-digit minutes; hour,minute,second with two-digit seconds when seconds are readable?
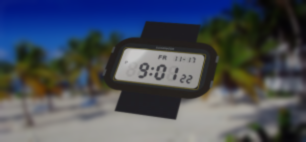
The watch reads 9,01
